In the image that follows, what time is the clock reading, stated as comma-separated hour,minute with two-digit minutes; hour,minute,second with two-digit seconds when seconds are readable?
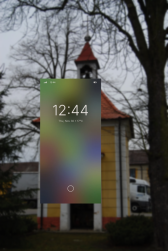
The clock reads 12,44
